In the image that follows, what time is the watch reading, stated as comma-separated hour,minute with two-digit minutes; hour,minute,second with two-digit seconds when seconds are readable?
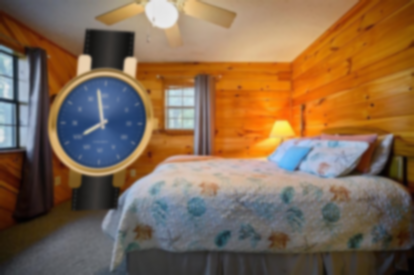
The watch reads 7,58
